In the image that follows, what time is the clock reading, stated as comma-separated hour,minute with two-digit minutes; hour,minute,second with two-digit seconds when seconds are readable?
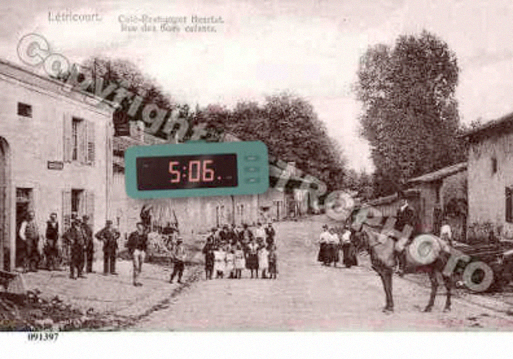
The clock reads 5,06
